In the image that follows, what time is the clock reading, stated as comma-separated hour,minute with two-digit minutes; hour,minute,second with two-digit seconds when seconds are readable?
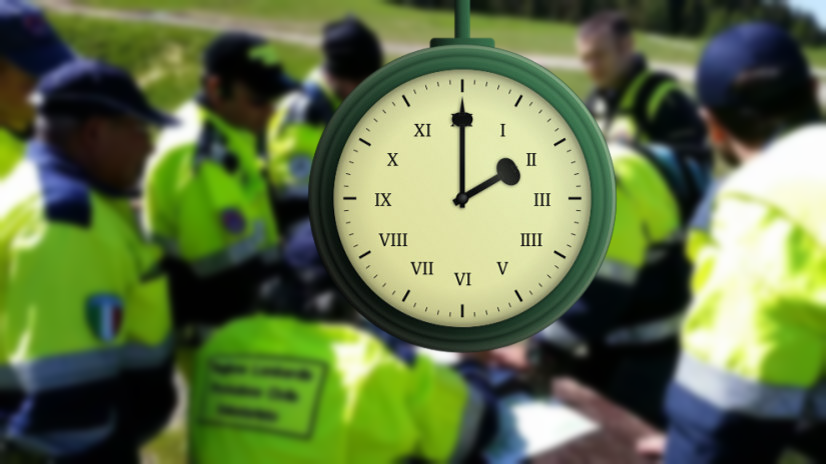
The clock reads 2,00
